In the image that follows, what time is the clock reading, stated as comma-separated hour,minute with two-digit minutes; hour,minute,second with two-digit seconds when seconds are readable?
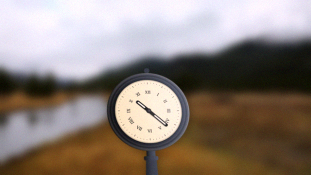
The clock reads 10,22
